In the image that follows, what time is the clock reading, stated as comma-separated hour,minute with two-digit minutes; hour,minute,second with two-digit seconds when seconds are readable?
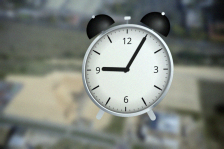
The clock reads 9,05
